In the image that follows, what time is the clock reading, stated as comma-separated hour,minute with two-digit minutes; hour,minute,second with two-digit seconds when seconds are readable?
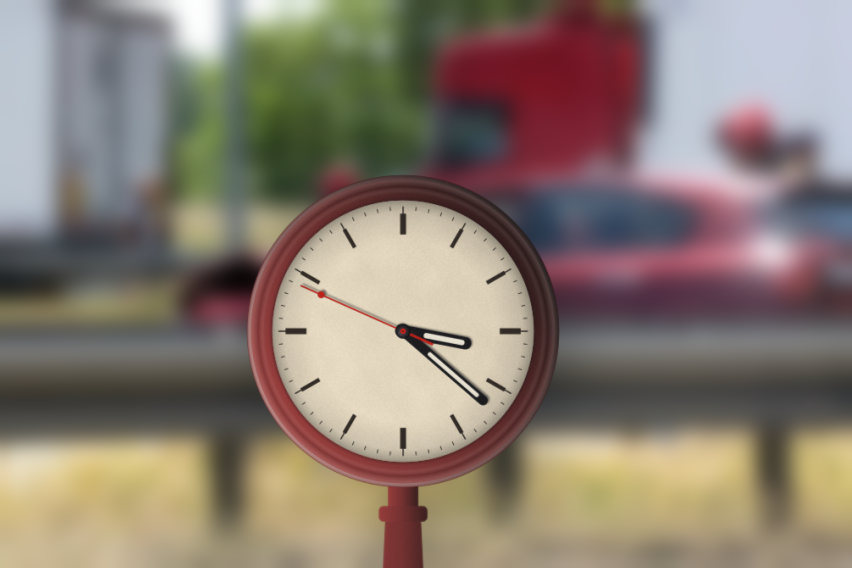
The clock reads 3,21,49
